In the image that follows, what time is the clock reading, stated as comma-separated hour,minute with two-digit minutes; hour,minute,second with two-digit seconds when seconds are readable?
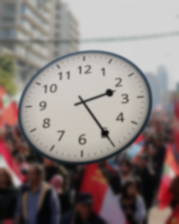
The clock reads 2,25
